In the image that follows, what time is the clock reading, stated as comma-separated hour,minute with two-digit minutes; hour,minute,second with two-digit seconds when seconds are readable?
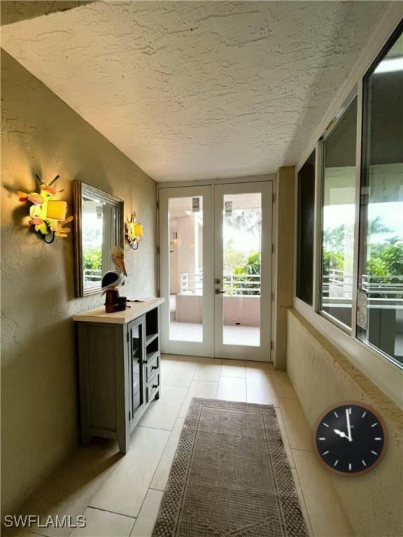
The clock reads 9,59
